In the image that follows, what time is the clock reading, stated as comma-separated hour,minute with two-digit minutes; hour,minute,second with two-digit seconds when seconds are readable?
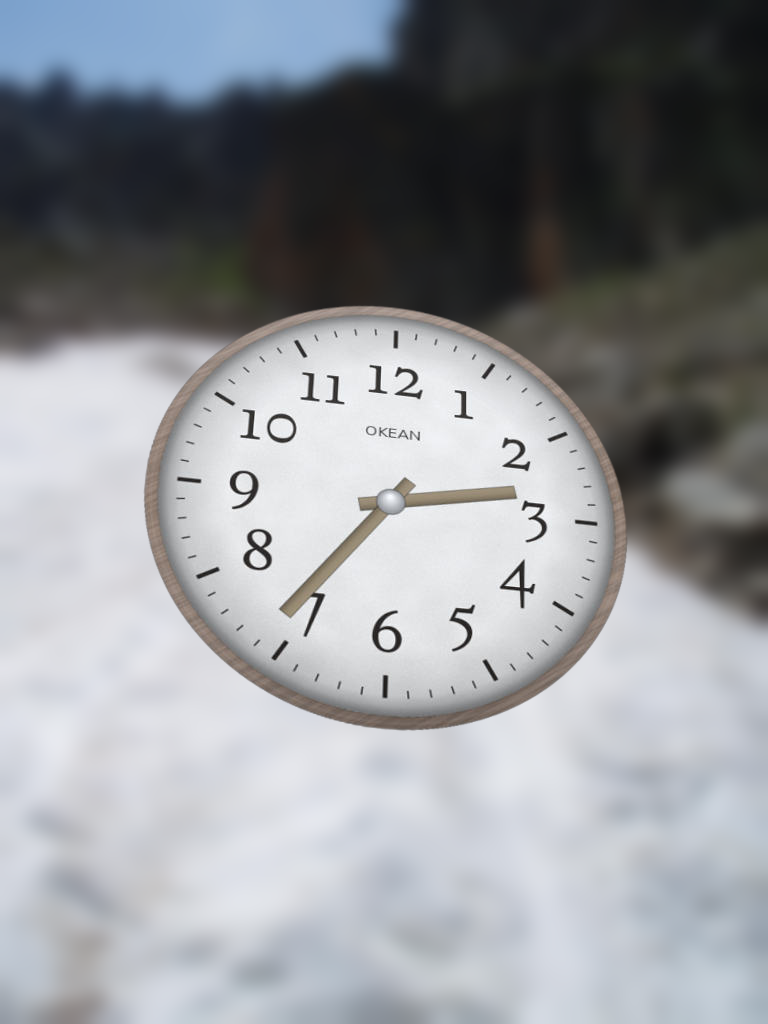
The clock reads 2,36
